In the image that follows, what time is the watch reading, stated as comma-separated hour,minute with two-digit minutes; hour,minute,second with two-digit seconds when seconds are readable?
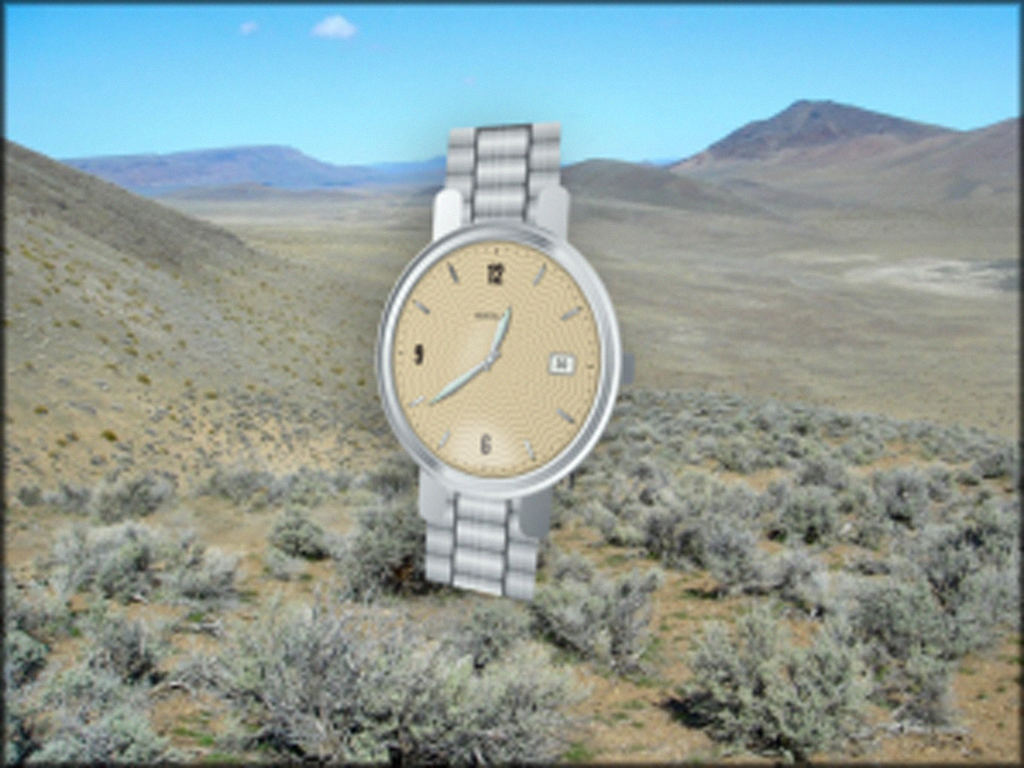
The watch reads 12,39
